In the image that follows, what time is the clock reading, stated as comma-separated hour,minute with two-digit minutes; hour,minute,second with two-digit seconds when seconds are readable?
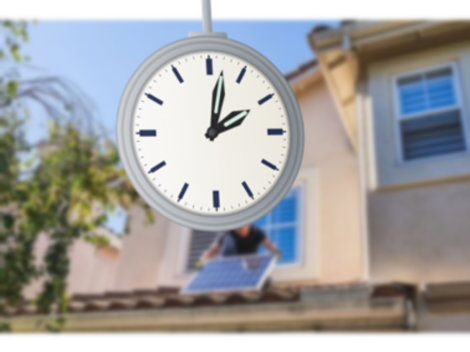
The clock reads 2,02
